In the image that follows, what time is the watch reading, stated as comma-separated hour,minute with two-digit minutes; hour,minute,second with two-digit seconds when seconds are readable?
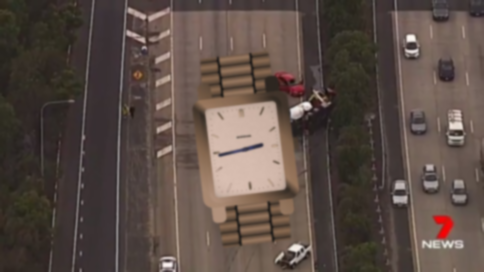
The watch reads 2,44
